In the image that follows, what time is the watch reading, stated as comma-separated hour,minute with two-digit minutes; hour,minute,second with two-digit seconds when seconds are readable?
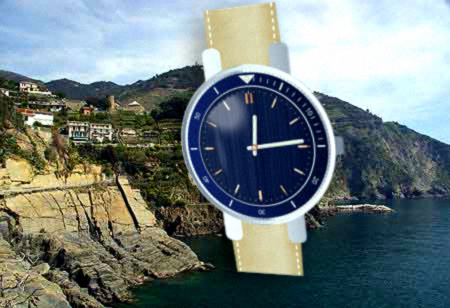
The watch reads 12,14
